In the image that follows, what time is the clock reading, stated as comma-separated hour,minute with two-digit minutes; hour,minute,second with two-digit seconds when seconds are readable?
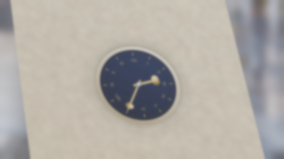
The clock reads 2,35
